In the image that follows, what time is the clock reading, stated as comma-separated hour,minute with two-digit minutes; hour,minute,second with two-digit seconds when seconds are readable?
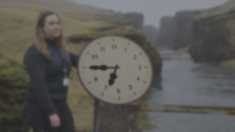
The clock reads 6,45
